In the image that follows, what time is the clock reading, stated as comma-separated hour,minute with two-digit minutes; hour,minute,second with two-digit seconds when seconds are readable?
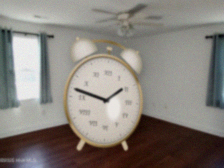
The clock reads 1,47
